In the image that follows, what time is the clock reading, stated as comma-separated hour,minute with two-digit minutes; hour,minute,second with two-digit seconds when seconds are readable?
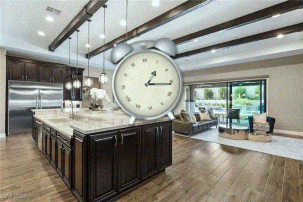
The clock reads 1,16
